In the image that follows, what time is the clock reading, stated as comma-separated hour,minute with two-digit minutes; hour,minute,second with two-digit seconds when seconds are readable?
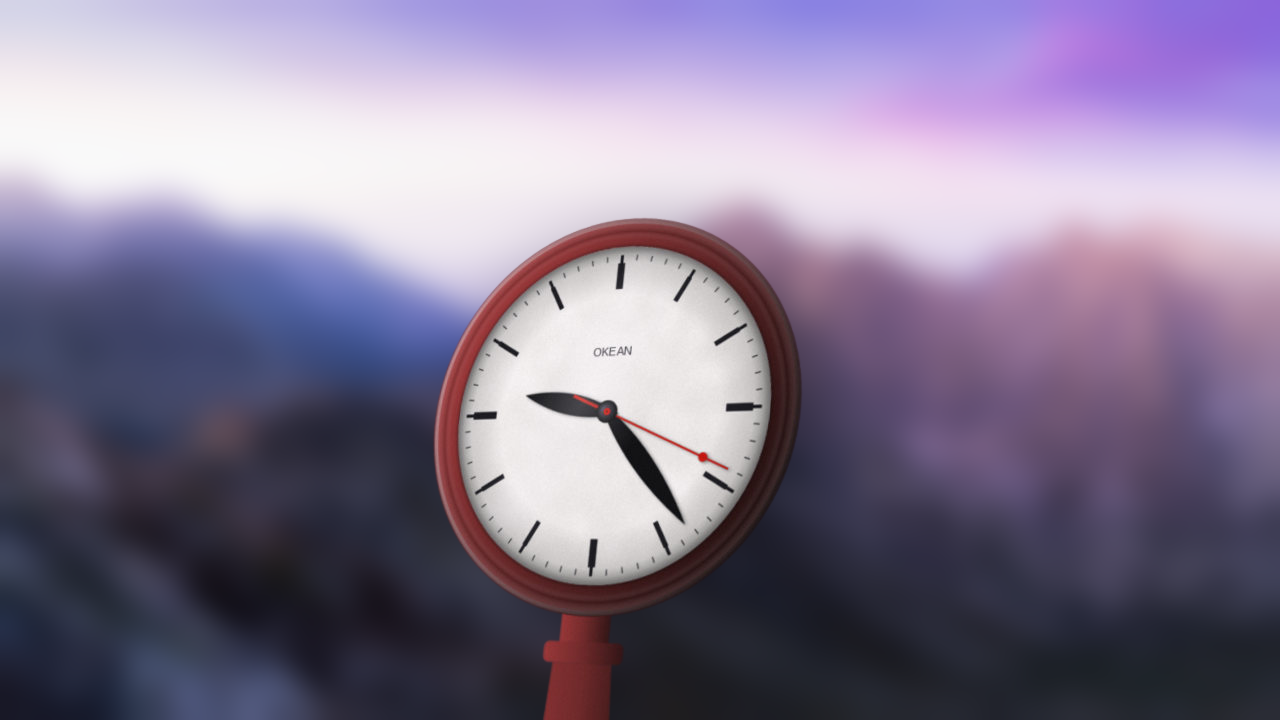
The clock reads 9,23,19
